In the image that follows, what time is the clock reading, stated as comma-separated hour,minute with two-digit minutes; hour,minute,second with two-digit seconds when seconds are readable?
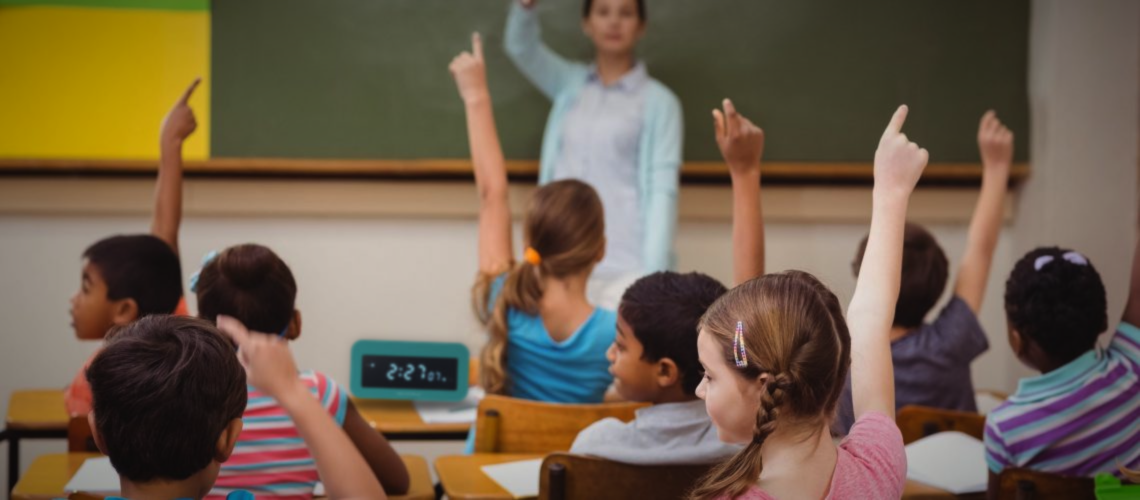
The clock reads 2,27
